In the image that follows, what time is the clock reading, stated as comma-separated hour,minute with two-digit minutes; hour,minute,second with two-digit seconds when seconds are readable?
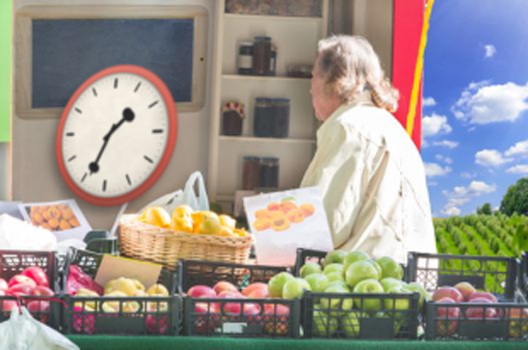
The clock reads 1,34
